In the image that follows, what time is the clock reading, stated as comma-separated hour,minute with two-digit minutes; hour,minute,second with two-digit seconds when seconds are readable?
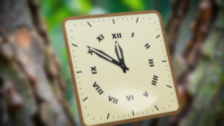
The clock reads 11,51
